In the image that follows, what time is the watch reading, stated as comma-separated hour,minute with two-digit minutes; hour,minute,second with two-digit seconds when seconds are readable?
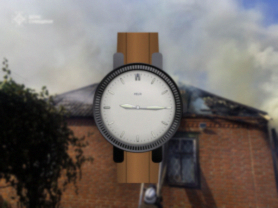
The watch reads 9,15
